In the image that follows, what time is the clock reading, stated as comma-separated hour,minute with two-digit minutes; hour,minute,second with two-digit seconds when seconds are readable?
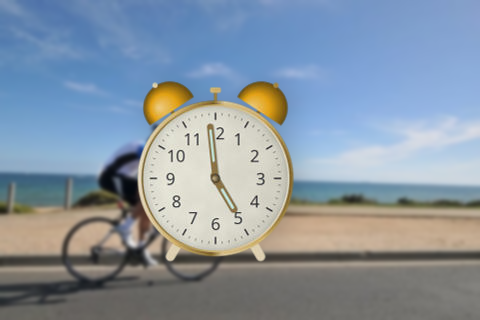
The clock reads 4,59
